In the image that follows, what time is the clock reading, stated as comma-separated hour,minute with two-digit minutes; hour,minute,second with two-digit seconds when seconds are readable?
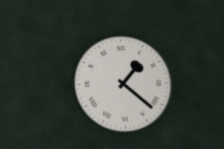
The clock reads 1,22
